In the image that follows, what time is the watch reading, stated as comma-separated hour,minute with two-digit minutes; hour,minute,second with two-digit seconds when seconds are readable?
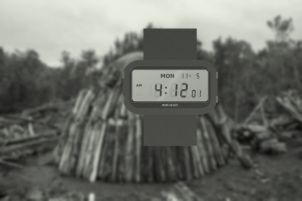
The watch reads 4,12,01
